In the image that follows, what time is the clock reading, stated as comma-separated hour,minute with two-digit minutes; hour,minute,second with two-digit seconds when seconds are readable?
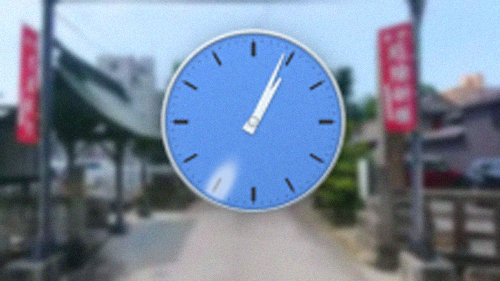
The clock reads 1,04
